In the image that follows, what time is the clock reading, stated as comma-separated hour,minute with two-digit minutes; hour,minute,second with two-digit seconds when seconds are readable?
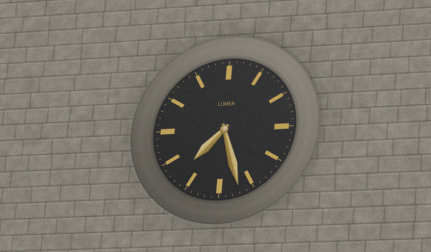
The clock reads 7,27
